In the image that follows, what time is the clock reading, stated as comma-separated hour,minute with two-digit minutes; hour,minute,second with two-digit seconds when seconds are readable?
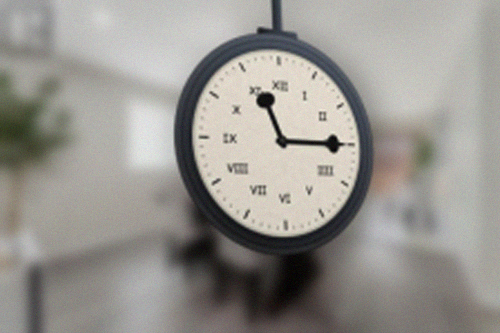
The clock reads 11,15
